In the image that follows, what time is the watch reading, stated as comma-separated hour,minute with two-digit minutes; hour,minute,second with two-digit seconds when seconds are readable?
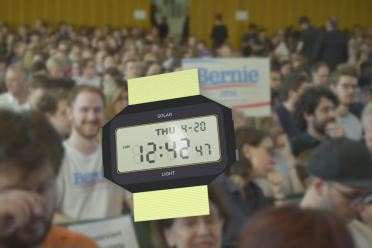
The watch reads 12,42,47
